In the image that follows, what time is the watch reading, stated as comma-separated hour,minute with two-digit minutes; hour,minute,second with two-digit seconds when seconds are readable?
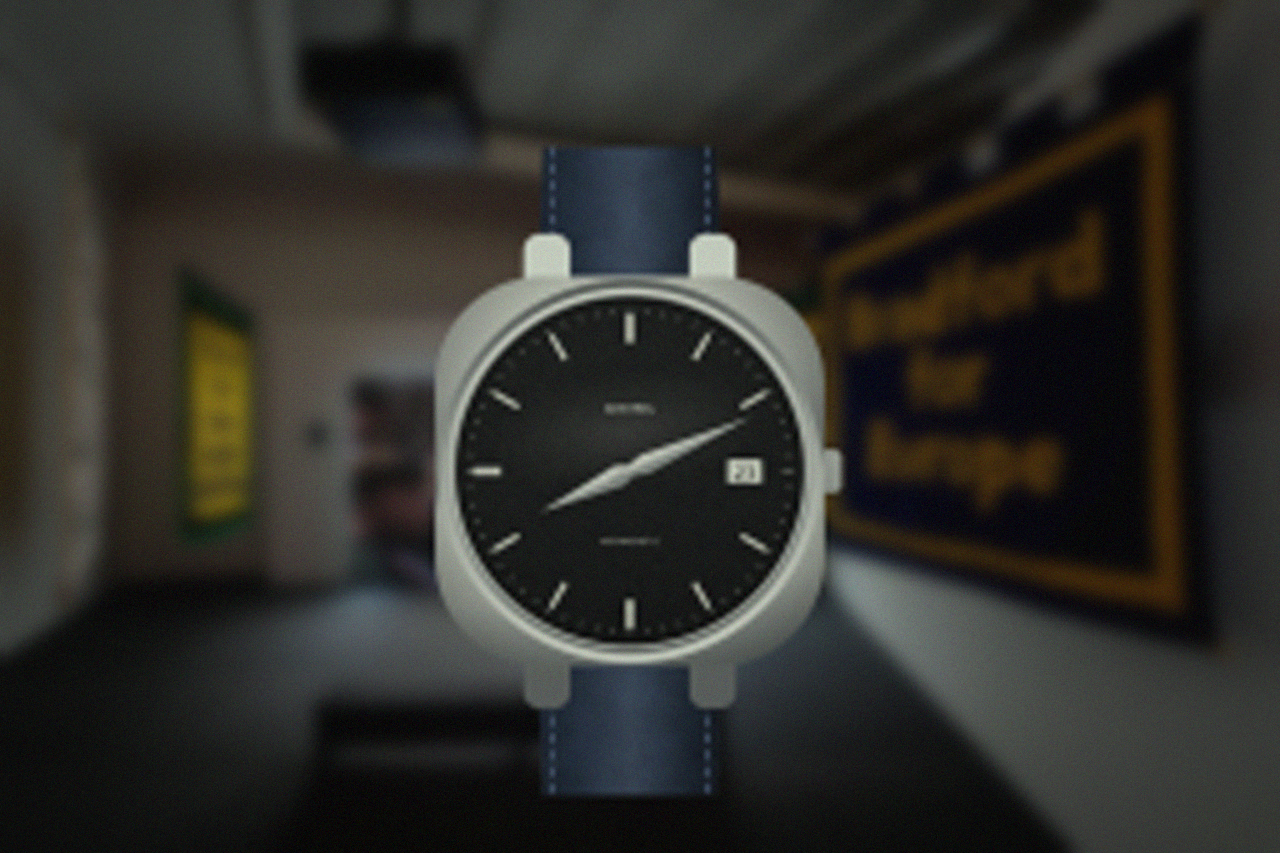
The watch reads 8,11
